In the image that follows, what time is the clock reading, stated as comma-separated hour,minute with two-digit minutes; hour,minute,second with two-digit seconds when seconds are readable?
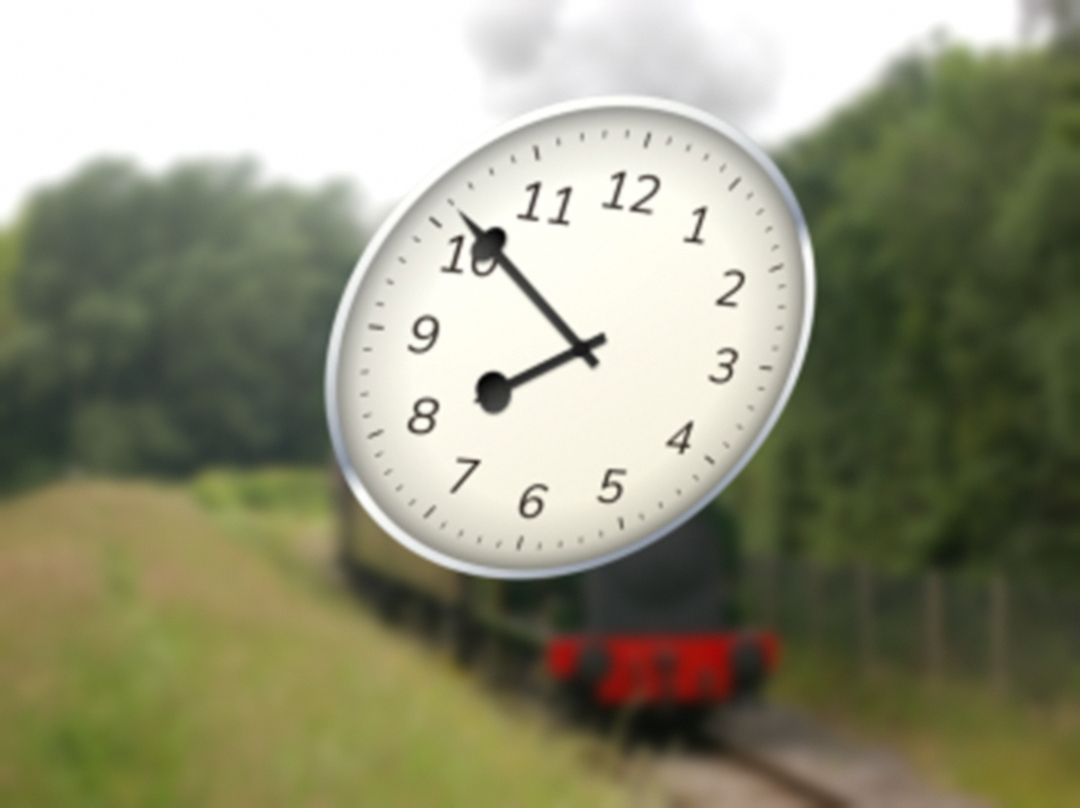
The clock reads 7,51
